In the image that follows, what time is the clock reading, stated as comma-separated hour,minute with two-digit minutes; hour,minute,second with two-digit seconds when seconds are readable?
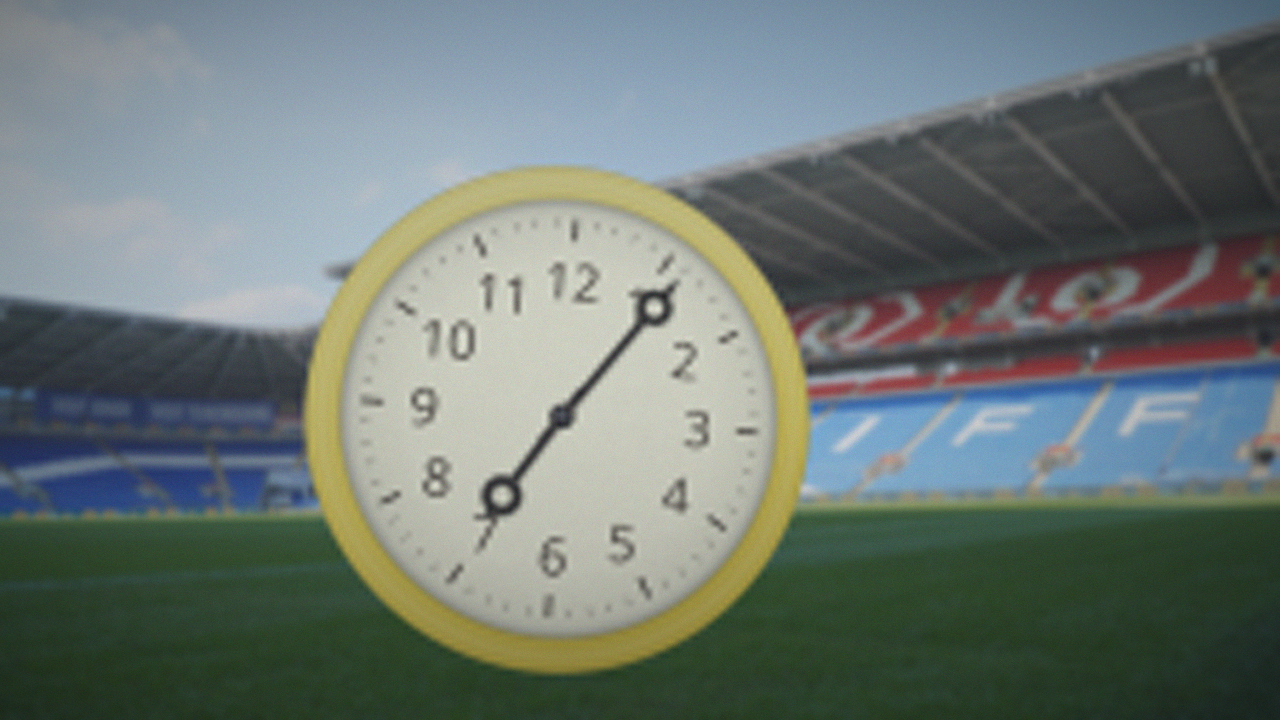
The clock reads 7,06
